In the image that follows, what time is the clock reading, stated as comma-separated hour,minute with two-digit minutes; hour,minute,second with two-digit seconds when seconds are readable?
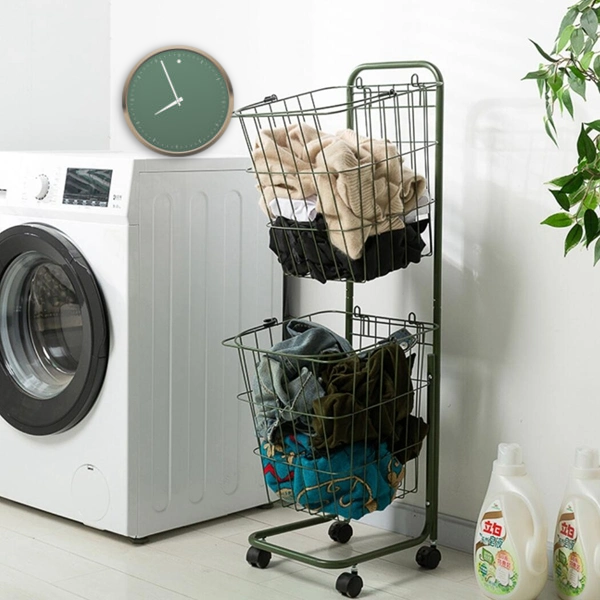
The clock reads 7,56
